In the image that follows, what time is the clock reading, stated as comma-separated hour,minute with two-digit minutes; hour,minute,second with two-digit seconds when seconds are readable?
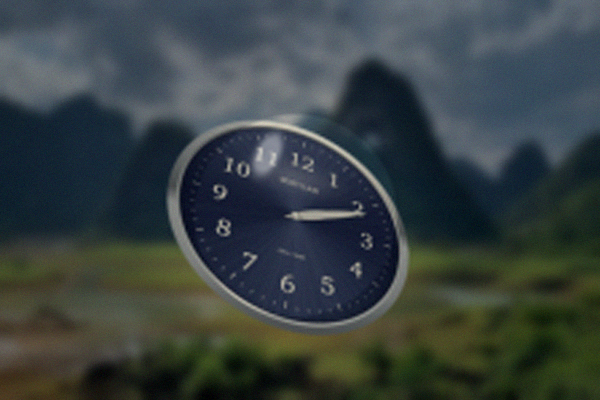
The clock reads 2,11
